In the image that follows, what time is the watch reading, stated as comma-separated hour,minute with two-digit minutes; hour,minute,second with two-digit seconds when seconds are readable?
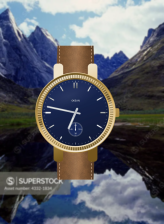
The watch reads 6,47
